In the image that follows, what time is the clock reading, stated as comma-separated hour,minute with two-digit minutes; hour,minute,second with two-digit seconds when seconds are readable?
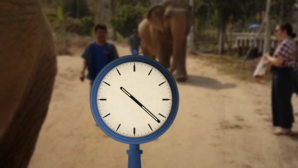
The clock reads 10,22
